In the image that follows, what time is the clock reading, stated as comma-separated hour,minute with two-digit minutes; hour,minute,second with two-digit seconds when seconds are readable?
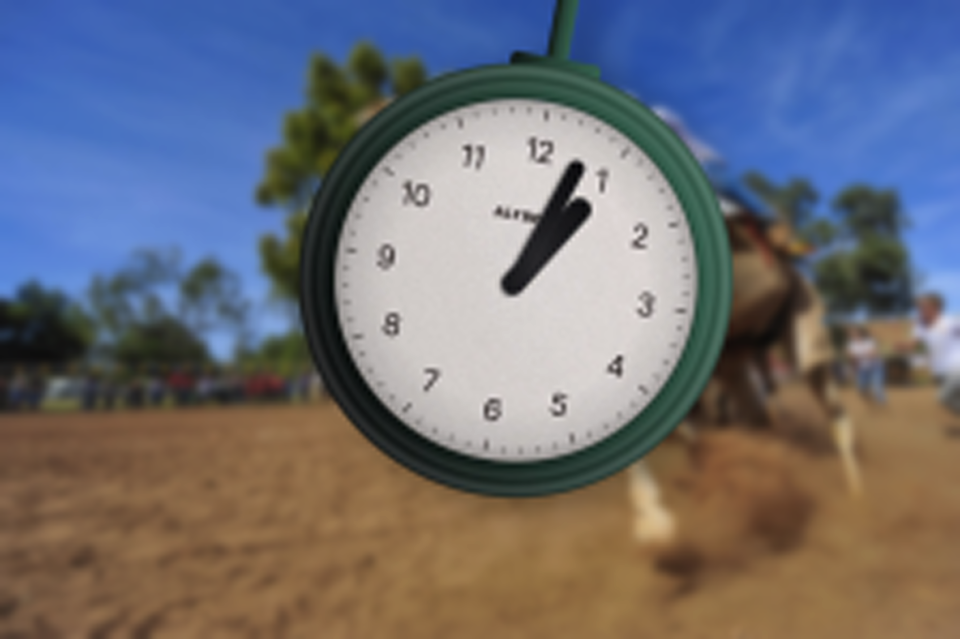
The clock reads 1,03
